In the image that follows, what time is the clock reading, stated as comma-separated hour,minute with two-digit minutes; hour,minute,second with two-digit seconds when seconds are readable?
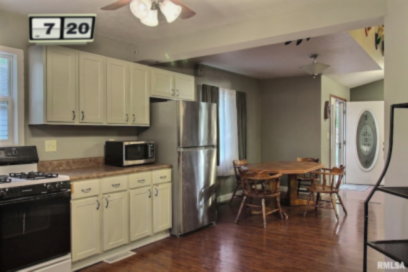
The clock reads 7,20
